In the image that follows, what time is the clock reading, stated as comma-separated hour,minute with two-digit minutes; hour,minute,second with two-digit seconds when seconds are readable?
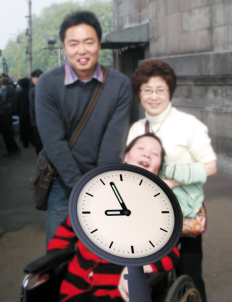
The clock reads 8,57
